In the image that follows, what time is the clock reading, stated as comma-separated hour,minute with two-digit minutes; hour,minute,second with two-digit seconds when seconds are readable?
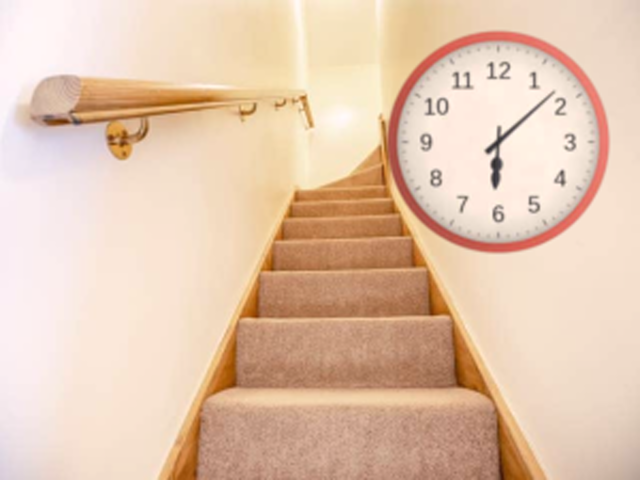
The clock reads 6,08
